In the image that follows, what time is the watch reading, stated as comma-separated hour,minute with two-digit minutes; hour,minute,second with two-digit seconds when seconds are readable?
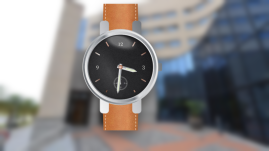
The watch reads 3,31
